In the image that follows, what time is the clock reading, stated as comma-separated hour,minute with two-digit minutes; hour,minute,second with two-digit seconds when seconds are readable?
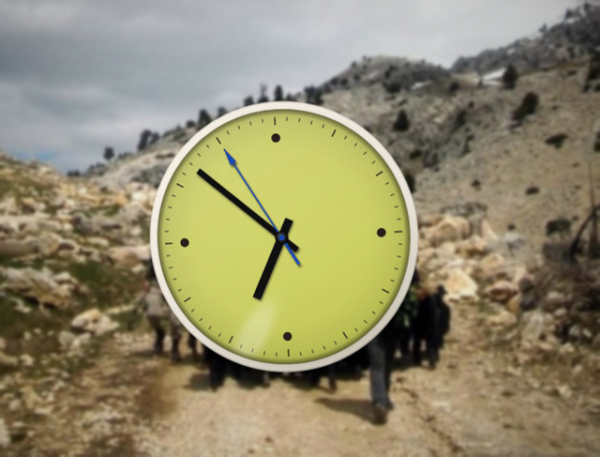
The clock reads 6,51,55
